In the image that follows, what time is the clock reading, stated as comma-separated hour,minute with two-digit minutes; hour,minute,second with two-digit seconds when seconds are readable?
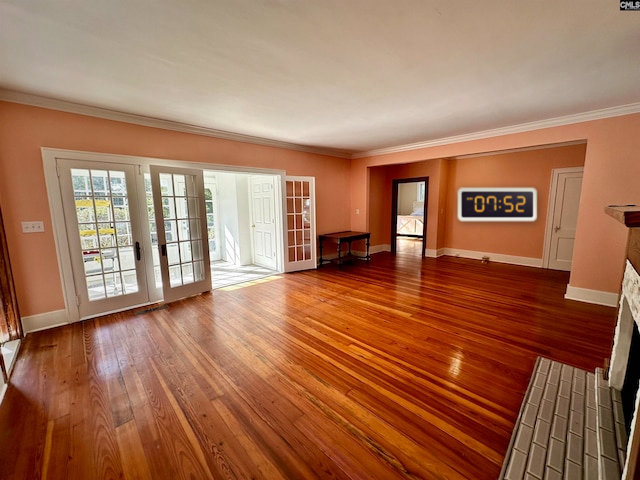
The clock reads 7,52
